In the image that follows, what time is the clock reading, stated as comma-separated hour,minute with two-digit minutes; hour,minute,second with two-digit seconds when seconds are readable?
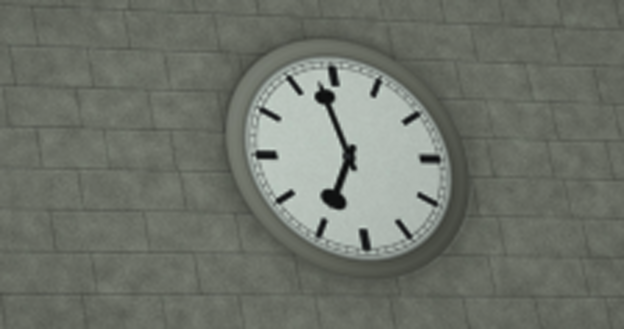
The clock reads 6,58
